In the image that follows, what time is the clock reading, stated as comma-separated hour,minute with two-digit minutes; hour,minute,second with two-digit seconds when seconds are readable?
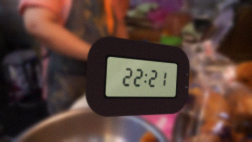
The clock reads 22,21
